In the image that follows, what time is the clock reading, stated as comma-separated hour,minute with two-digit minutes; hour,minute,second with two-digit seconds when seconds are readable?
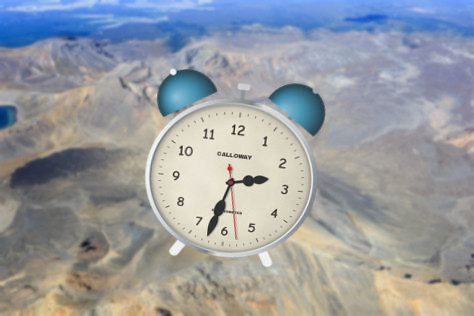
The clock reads 2,32,28
